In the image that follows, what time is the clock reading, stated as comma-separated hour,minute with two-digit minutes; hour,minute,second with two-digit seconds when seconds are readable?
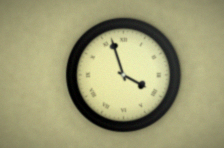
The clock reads 3,57
